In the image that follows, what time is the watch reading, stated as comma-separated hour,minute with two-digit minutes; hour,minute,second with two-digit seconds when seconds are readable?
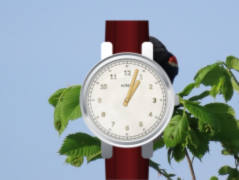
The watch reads 1,03
